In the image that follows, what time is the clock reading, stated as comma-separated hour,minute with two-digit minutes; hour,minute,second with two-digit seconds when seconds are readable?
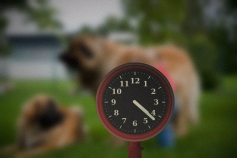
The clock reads 4,22
